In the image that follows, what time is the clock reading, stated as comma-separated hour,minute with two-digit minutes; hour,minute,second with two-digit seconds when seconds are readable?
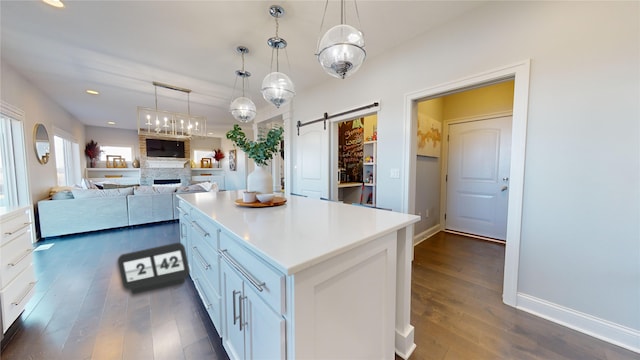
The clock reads 2,42
